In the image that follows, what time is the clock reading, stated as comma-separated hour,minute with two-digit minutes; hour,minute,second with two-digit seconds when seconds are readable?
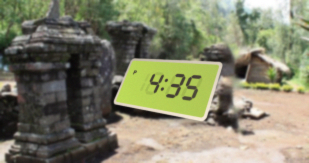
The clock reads 4,35
